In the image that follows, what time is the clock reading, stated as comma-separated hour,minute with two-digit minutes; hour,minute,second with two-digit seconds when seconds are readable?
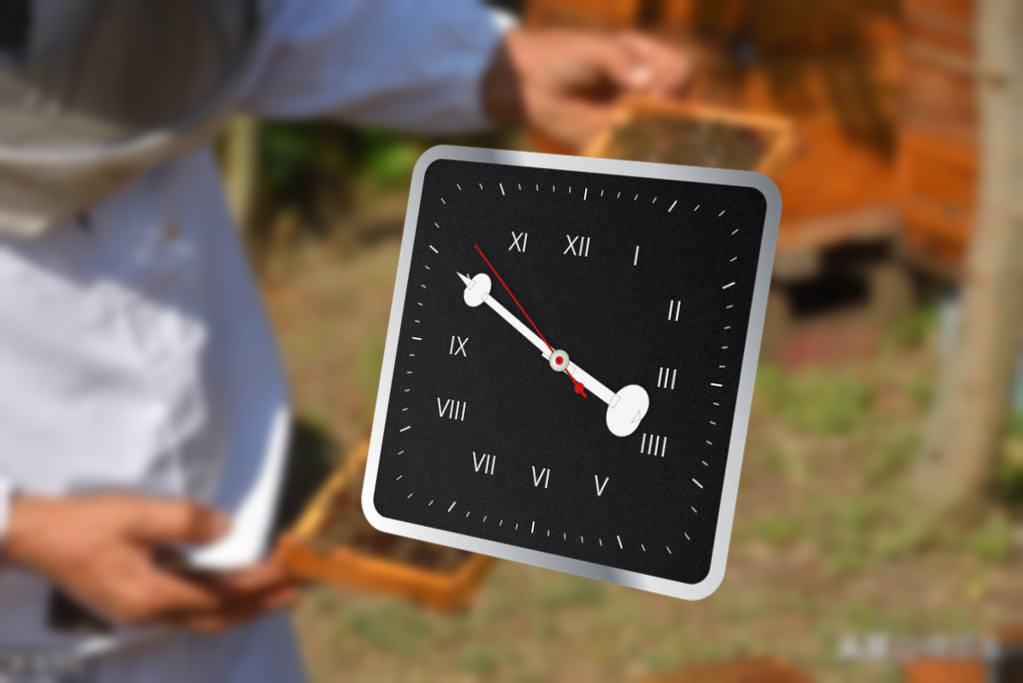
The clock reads 3,49,52
